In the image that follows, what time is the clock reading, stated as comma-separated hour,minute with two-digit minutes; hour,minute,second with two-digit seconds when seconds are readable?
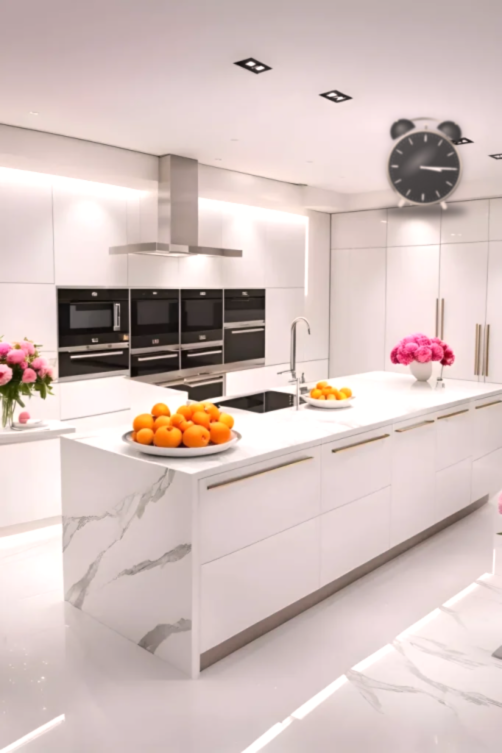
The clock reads 3,15
